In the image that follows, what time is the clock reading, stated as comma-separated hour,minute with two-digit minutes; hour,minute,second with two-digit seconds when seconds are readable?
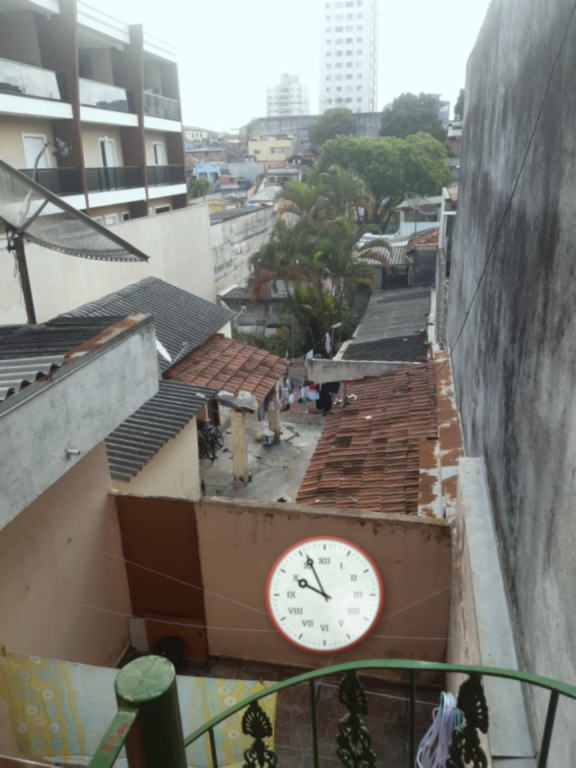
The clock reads 9,56
